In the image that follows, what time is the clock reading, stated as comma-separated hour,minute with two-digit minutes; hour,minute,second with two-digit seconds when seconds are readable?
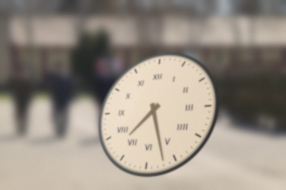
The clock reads 7,27
